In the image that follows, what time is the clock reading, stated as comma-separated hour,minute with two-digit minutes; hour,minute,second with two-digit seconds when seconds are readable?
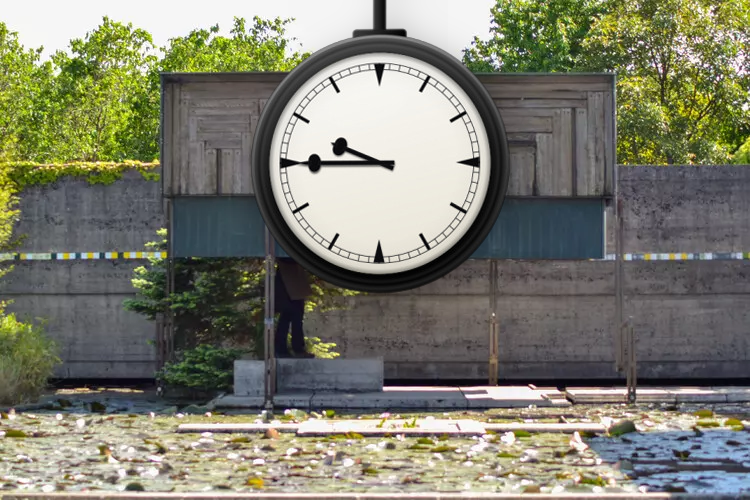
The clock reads 9,45
